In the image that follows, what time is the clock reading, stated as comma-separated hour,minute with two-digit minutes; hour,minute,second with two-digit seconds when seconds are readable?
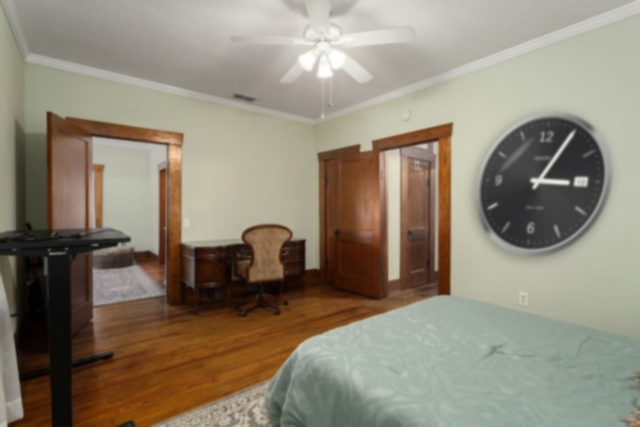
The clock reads 3,05
